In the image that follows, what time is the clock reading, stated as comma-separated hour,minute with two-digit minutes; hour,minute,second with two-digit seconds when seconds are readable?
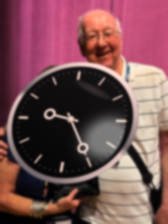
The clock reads 9,25
